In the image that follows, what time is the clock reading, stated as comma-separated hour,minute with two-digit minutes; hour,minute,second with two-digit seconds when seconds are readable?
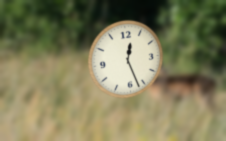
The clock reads 12,27
